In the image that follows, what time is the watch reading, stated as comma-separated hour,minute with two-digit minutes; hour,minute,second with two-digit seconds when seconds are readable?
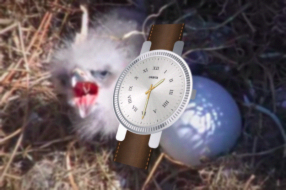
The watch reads 1,30
